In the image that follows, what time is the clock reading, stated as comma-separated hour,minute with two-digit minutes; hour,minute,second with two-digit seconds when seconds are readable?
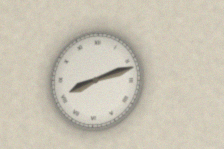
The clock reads 8,12
